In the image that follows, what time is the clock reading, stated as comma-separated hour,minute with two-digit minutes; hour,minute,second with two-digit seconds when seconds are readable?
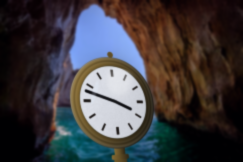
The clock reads 3,48
